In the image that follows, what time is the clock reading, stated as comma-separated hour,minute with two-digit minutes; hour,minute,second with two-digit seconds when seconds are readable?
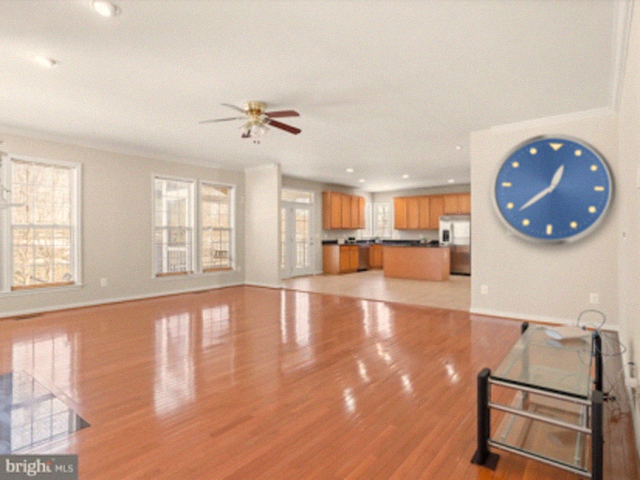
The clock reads 12,38
